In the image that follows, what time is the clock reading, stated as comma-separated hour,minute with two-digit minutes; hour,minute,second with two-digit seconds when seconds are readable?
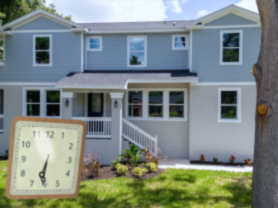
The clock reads 6,31
